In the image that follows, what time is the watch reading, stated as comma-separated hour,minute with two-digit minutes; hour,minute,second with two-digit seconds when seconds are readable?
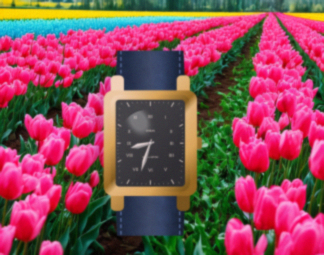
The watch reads 8,33
